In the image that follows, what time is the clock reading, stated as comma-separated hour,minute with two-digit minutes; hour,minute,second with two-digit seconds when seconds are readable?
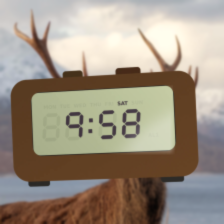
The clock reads 9,58
